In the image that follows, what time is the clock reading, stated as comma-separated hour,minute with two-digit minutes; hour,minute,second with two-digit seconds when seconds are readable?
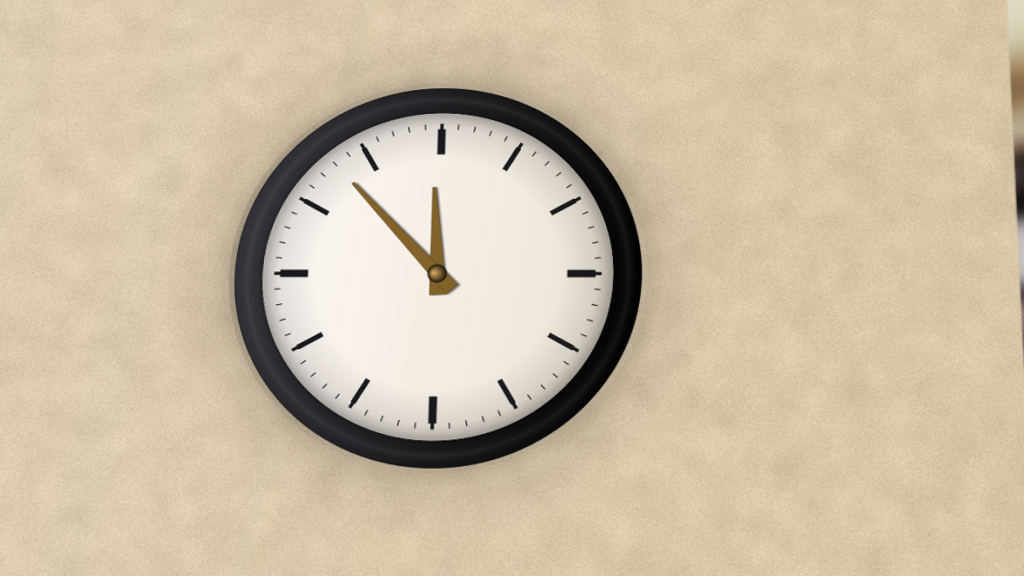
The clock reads 11,53
